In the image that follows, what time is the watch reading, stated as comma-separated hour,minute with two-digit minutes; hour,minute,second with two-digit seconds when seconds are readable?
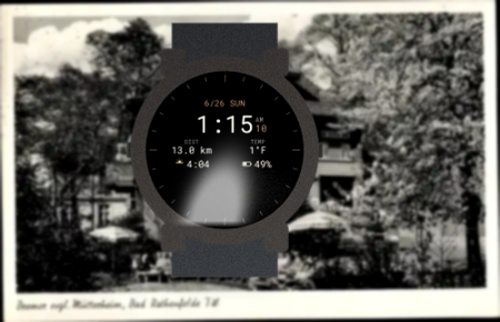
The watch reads 1,15,10
